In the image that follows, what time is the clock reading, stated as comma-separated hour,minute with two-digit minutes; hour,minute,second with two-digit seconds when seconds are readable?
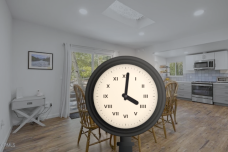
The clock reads 4,01
